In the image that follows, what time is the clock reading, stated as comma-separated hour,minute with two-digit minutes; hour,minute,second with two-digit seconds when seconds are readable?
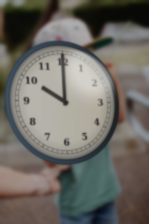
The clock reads 10,00
